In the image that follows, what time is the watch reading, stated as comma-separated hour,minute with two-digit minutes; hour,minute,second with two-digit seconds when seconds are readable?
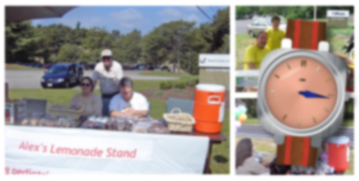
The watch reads 3,16
